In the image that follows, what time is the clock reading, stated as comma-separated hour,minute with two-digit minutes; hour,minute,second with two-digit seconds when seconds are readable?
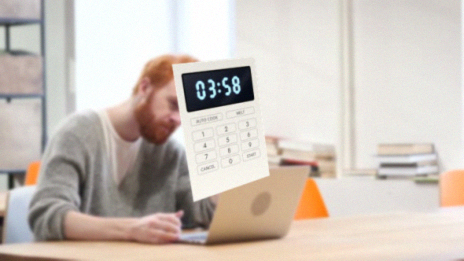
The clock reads 3,58
